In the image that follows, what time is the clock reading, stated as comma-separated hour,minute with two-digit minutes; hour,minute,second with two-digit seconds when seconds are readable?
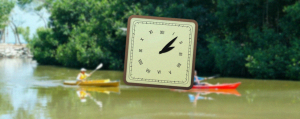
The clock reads 2,07
